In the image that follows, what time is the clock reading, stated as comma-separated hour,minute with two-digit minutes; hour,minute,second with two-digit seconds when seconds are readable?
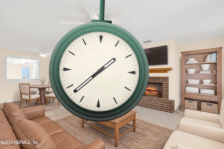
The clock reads 1,38
